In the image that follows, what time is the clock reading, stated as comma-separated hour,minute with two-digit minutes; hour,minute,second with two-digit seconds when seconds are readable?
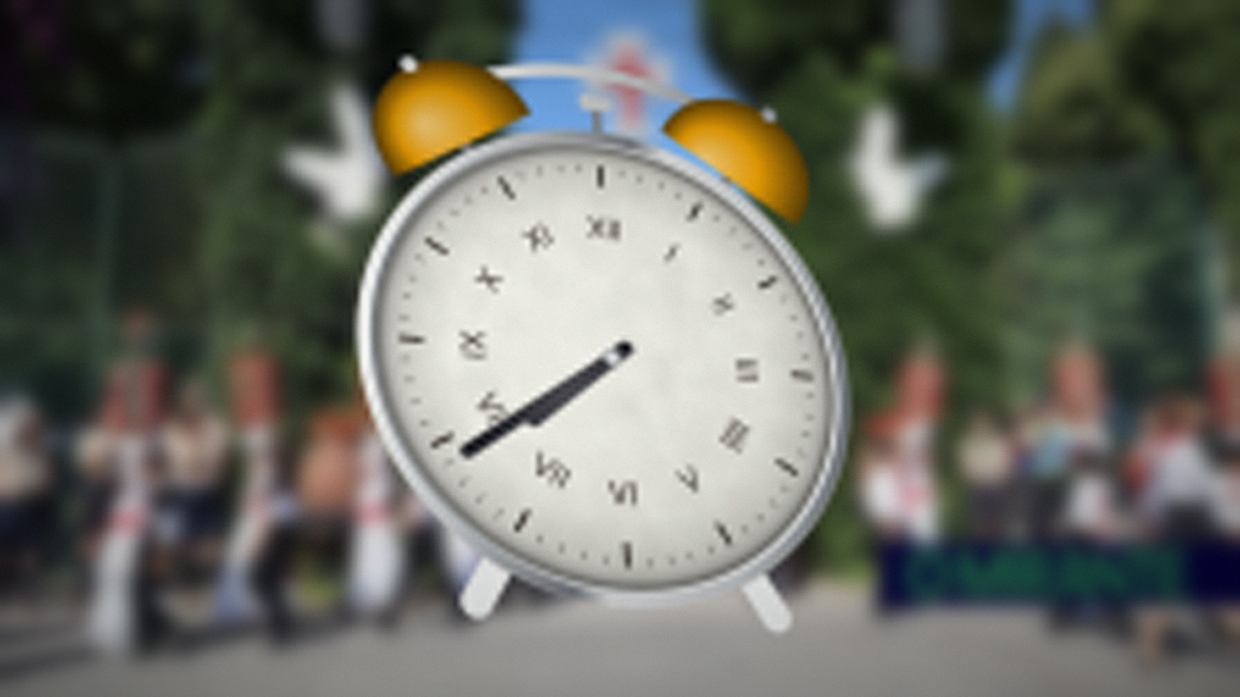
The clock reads 7,39
